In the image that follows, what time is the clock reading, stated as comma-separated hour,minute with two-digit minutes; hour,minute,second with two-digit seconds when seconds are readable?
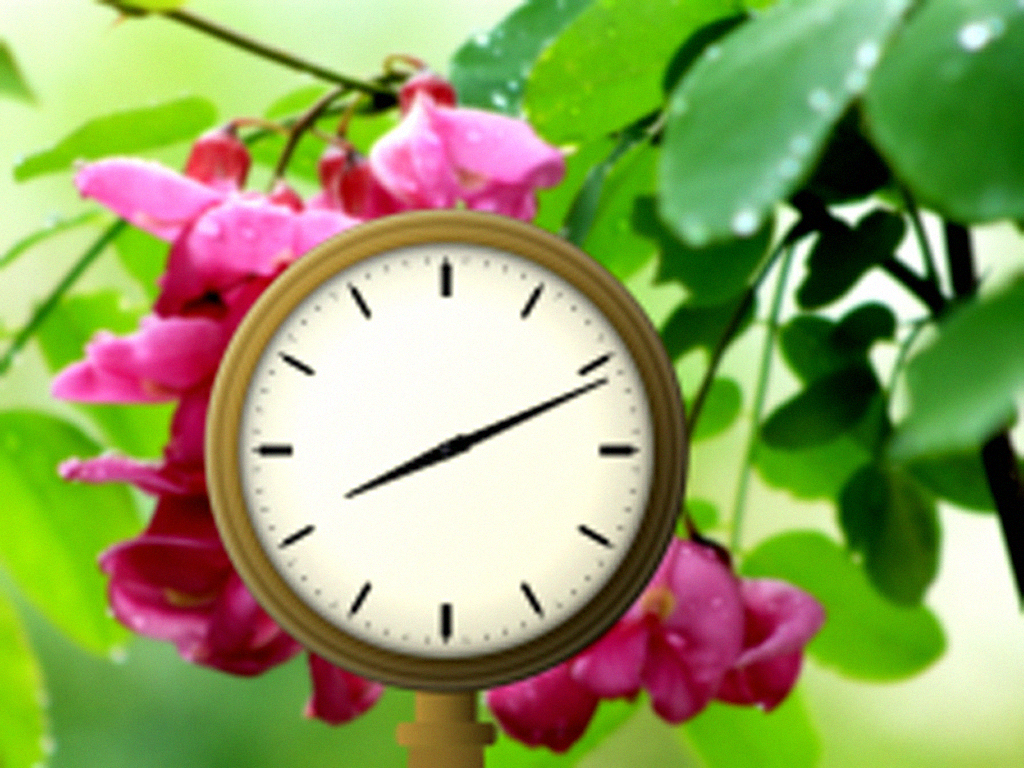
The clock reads 8,11
